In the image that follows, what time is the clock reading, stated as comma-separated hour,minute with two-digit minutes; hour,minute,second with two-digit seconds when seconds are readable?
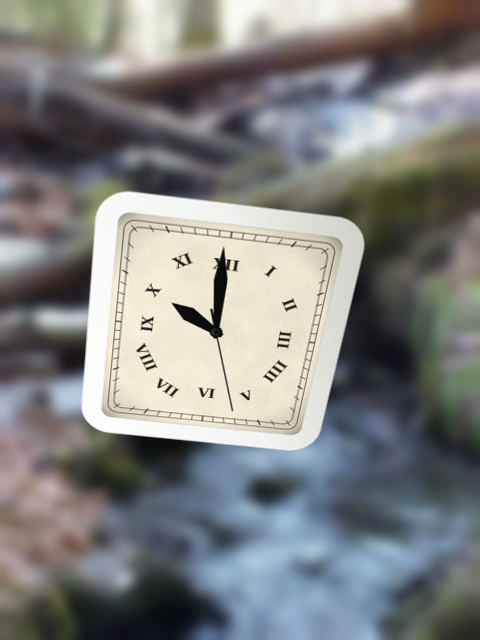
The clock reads 9,59,27
